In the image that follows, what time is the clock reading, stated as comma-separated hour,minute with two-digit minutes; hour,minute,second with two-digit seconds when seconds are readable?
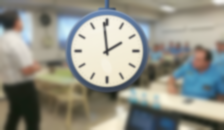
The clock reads 1,59
